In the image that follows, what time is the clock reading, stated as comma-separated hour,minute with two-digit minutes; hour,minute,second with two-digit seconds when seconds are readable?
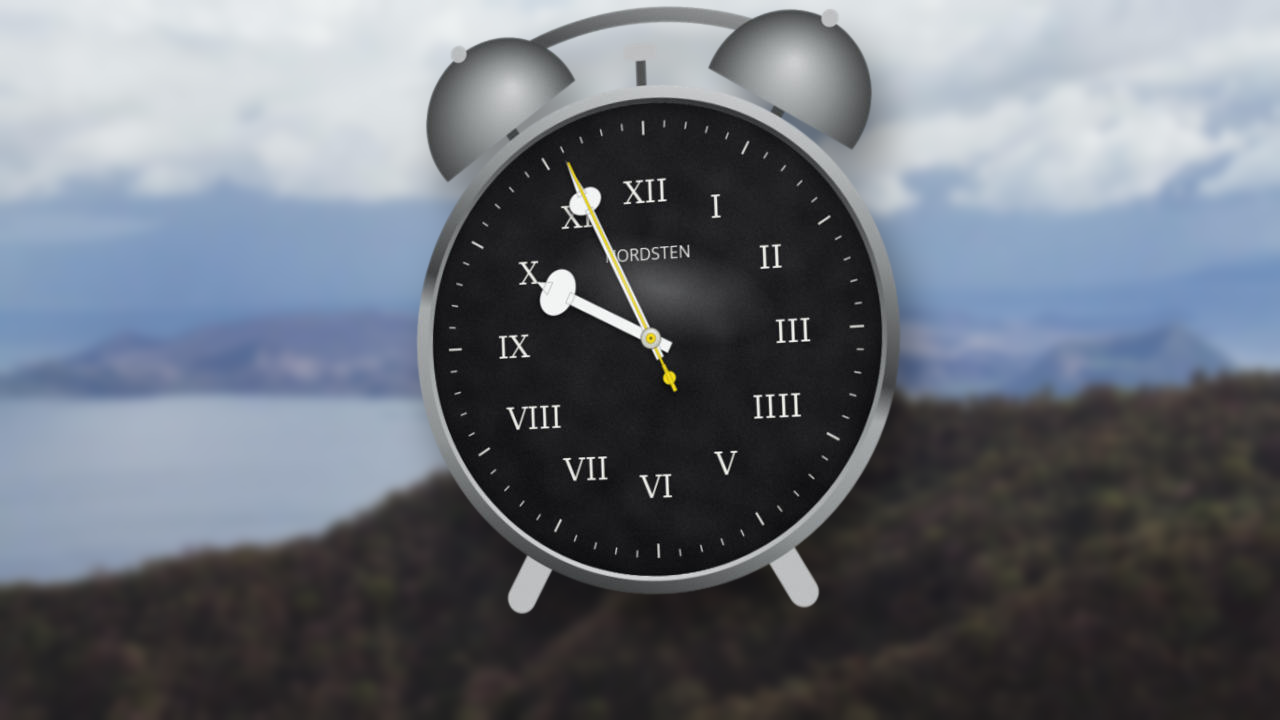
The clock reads 9,55,56
